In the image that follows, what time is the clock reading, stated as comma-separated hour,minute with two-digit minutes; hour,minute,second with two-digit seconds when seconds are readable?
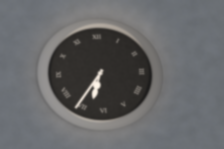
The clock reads 6,36
